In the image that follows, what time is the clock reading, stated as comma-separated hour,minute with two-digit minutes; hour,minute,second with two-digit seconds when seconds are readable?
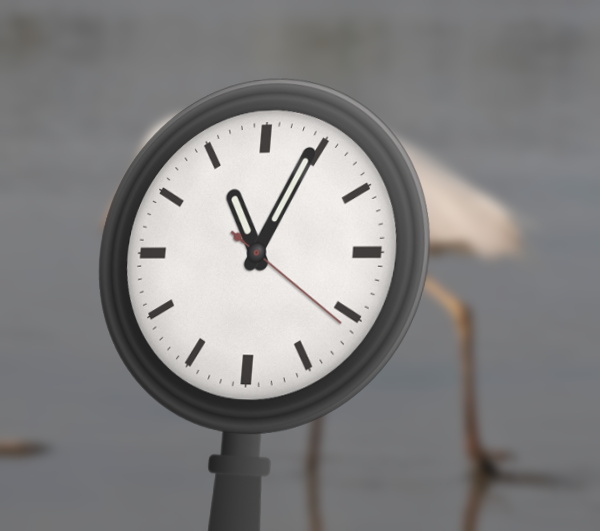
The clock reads 11,04,21
